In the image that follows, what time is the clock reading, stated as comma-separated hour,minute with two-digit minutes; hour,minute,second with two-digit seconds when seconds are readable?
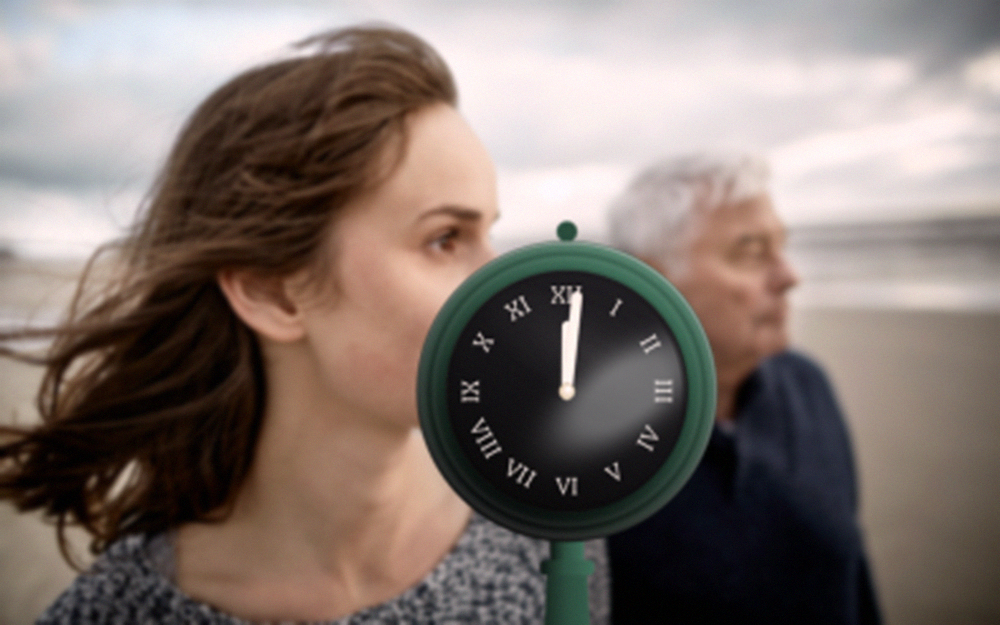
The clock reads 12,01
